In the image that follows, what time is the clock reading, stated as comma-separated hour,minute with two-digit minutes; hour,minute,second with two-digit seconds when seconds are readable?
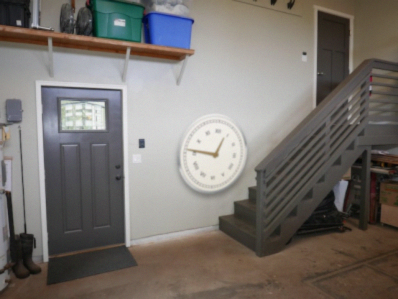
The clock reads 12,46
